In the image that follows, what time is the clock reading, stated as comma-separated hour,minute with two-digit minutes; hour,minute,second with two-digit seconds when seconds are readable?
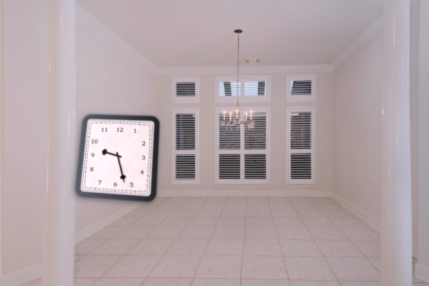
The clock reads 9,27
